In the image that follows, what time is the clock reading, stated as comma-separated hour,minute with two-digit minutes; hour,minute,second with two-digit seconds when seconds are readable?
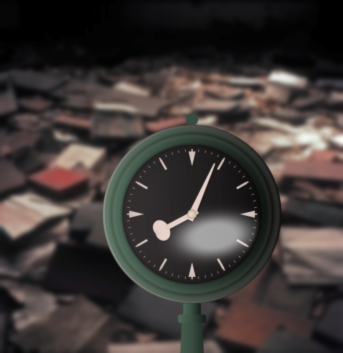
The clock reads 8,04
